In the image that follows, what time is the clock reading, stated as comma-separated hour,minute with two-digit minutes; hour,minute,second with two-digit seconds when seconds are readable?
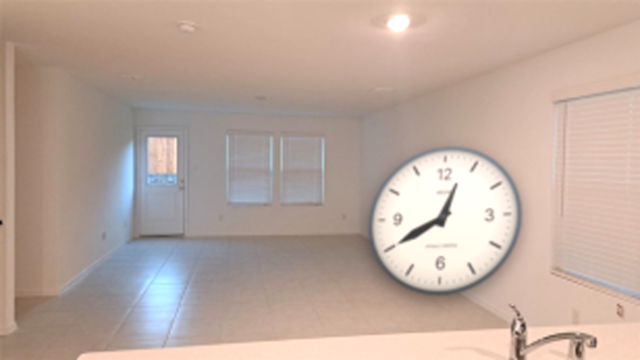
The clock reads 12,40
